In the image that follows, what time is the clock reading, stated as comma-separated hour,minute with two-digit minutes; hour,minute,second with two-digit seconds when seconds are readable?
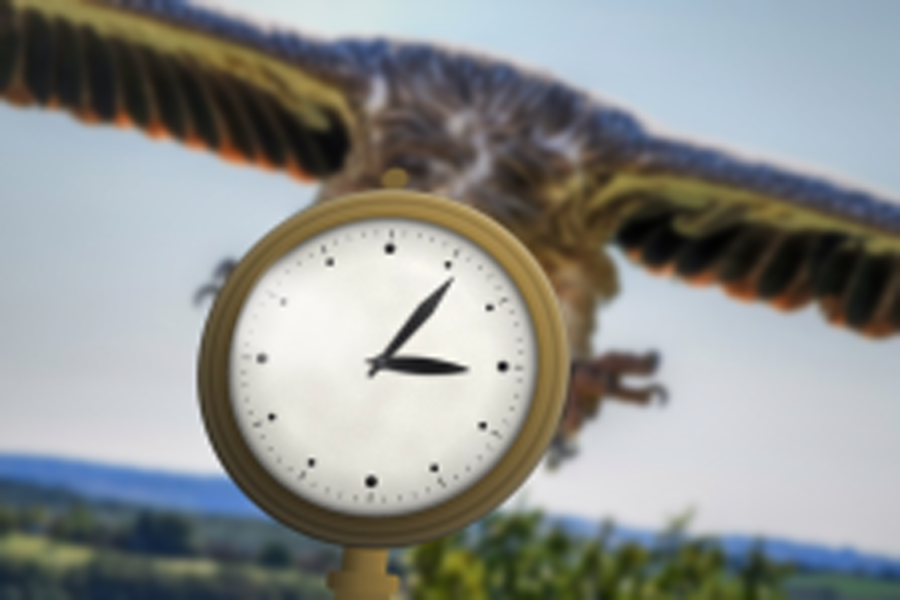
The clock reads 3,06
